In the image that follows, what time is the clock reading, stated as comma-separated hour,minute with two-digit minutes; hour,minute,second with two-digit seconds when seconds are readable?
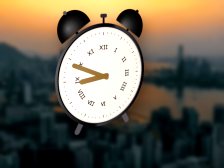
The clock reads 8,49
